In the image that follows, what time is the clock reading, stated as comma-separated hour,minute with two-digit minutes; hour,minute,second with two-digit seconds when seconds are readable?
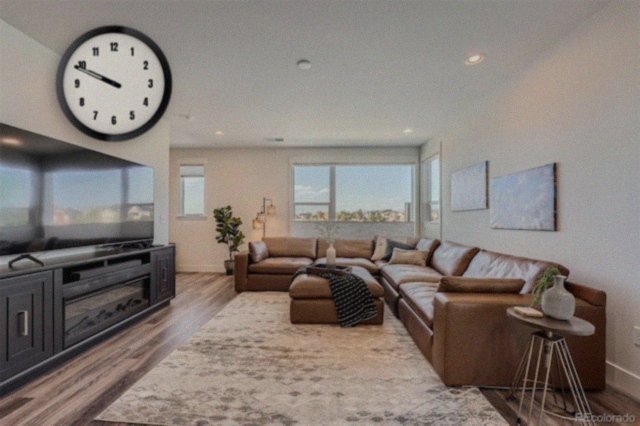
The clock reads 9,49
